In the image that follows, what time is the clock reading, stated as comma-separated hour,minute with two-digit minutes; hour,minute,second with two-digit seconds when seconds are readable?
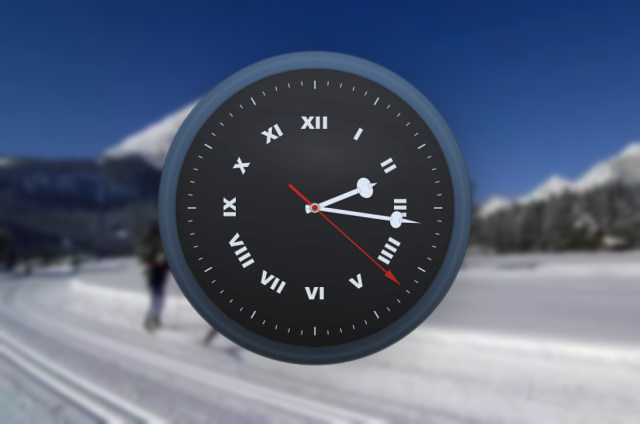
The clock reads 2,16,22
